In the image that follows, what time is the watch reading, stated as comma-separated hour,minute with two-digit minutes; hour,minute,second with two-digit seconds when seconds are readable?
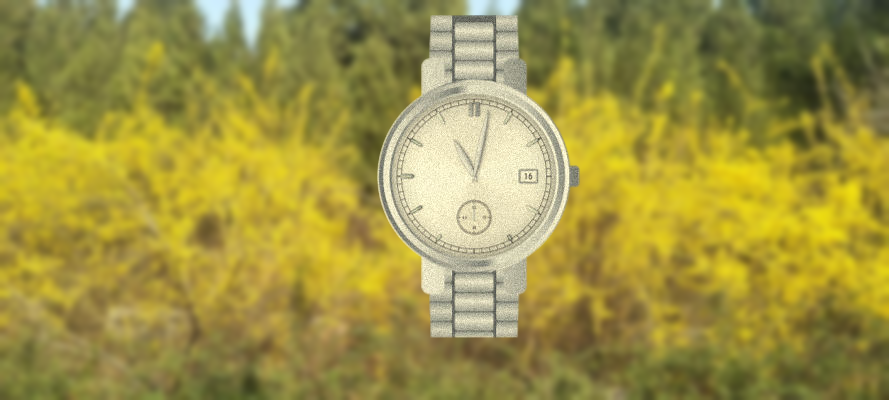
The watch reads 11,02
